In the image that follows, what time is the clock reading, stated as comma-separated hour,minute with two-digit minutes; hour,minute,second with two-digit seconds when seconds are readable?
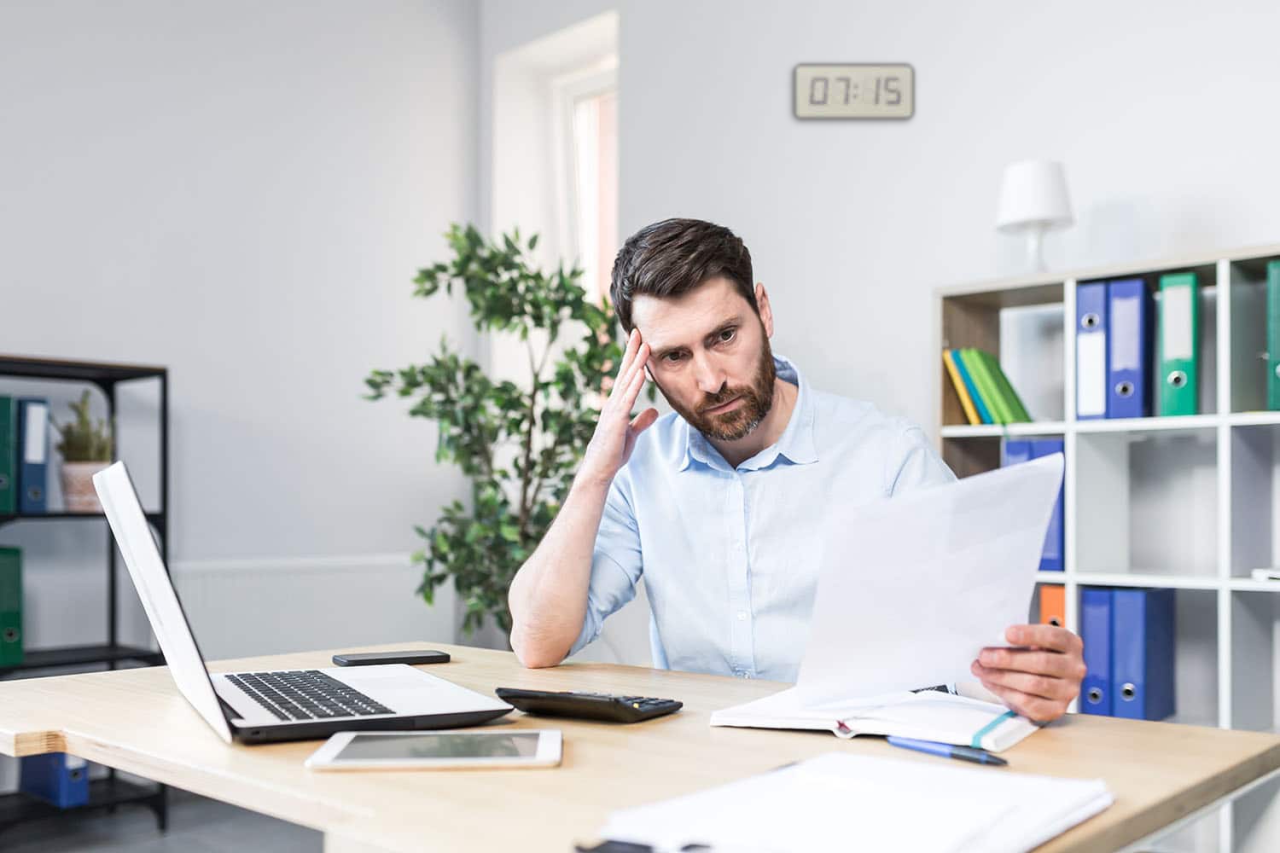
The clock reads 7,15
